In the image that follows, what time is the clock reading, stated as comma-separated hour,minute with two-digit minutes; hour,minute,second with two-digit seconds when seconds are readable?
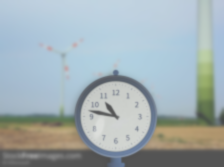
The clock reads 10,47
